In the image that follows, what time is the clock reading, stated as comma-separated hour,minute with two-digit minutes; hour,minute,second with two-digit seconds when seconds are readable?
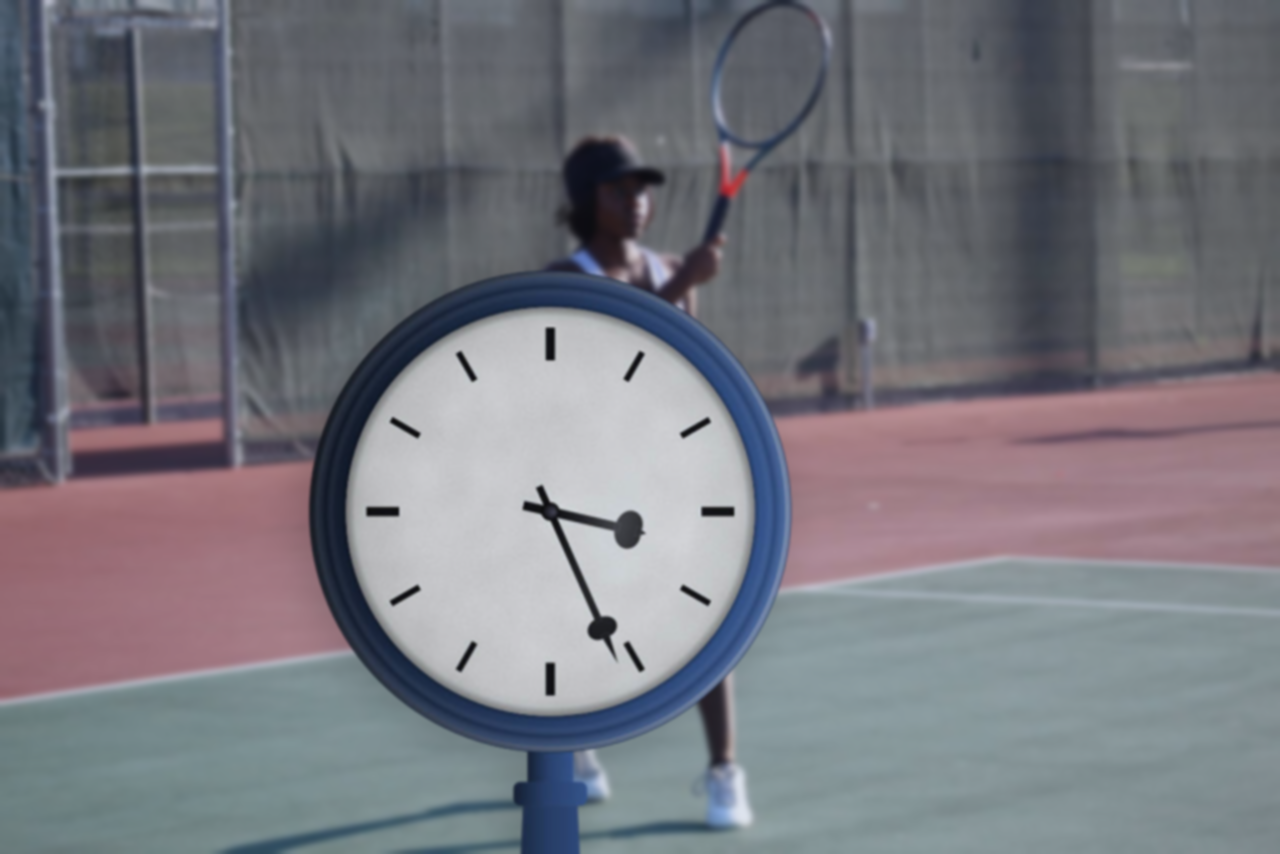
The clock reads 3,26
